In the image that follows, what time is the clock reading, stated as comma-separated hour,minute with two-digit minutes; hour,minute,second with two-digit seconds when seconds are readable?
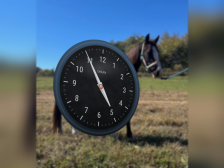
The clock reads 4,55
